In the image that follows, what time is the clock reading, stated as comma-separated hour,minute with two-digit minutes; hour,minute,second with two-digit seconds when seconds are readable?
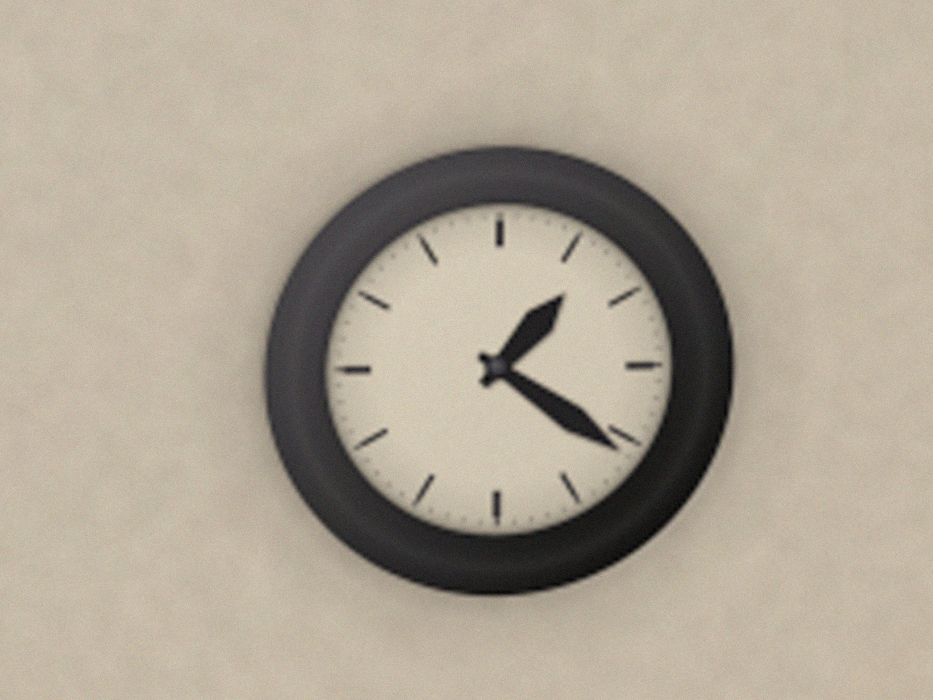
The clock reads 1,21
